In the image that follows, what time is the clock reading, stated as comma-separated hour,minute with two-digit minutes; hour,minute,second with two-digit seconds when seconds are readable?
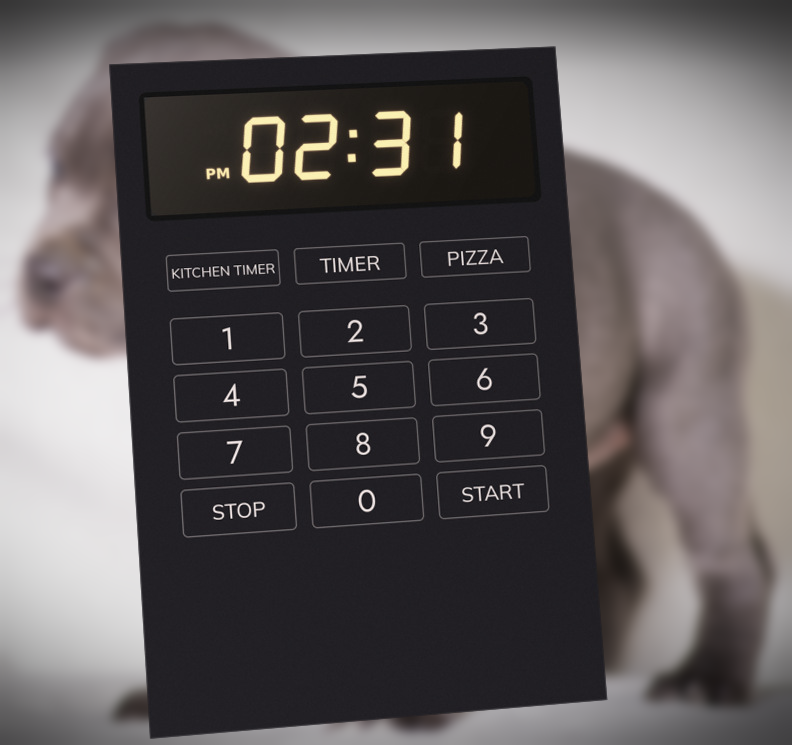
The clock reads 2,31
